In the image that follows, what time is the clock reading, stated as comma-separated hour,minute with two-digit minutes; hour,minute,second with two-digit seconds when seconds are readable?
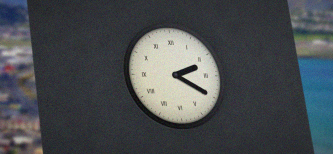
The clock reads 2,20
